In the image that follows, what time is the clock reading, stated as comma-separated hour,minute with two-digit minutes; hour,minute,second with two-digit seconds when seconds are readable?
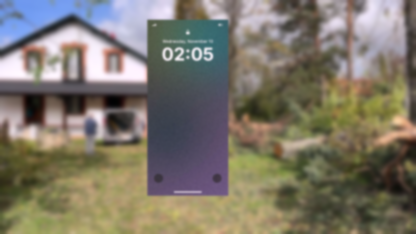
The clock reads 2,05
